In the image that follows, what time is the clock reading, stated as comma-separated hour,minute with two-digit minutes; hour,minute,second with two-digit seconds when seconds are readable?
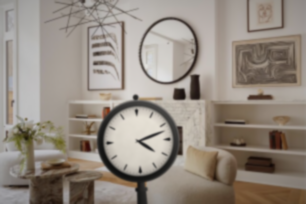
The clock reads 4,12
